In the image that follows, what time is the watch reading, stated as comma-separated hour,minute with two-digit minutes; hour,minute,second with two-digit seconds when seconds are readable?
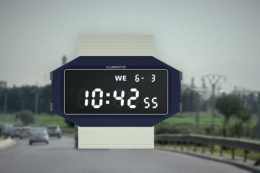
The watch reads 10,42,55
